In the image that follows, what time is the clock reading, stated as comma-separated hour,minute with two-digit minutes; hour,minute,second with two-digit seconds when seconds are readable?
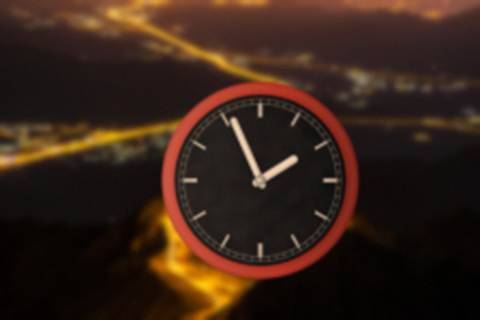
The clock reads 1,56
